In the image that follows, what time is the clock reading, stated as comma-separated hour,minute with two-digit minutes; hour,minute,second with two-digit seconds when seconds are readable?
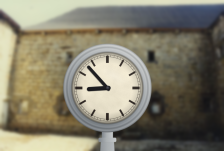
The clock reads 8,53
